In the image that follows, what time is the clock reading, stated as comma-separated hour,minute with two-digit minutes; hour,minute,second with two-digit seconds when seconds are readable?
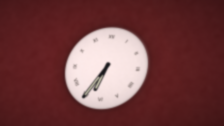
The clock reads 6,35
